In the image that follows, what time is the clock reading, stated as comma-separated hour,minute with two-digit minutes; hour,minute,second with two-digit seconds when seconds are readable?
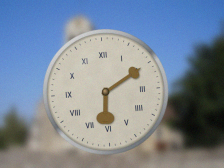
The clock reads 6,10
